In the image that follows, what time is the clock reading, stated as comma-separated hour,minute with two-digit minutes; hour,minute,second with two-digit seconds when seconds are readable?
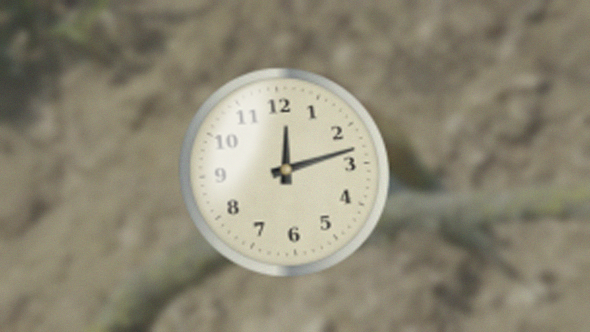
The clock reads 12,13
